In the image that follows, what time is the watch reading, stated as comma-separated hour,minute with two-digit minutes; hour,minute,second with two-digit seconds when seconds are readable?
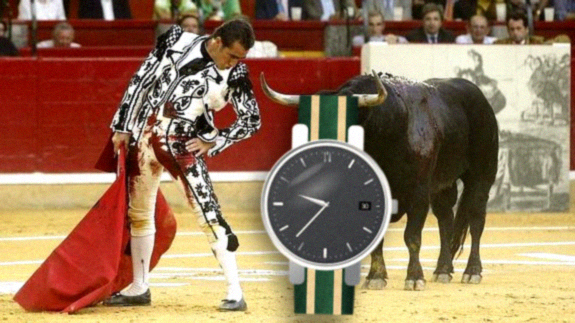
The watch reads 9,37
